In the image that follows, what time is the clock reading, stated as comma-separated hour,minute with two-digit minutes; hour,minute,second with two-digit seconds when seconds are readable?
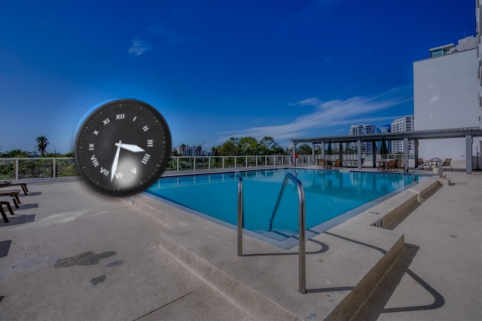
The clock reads 3,32
